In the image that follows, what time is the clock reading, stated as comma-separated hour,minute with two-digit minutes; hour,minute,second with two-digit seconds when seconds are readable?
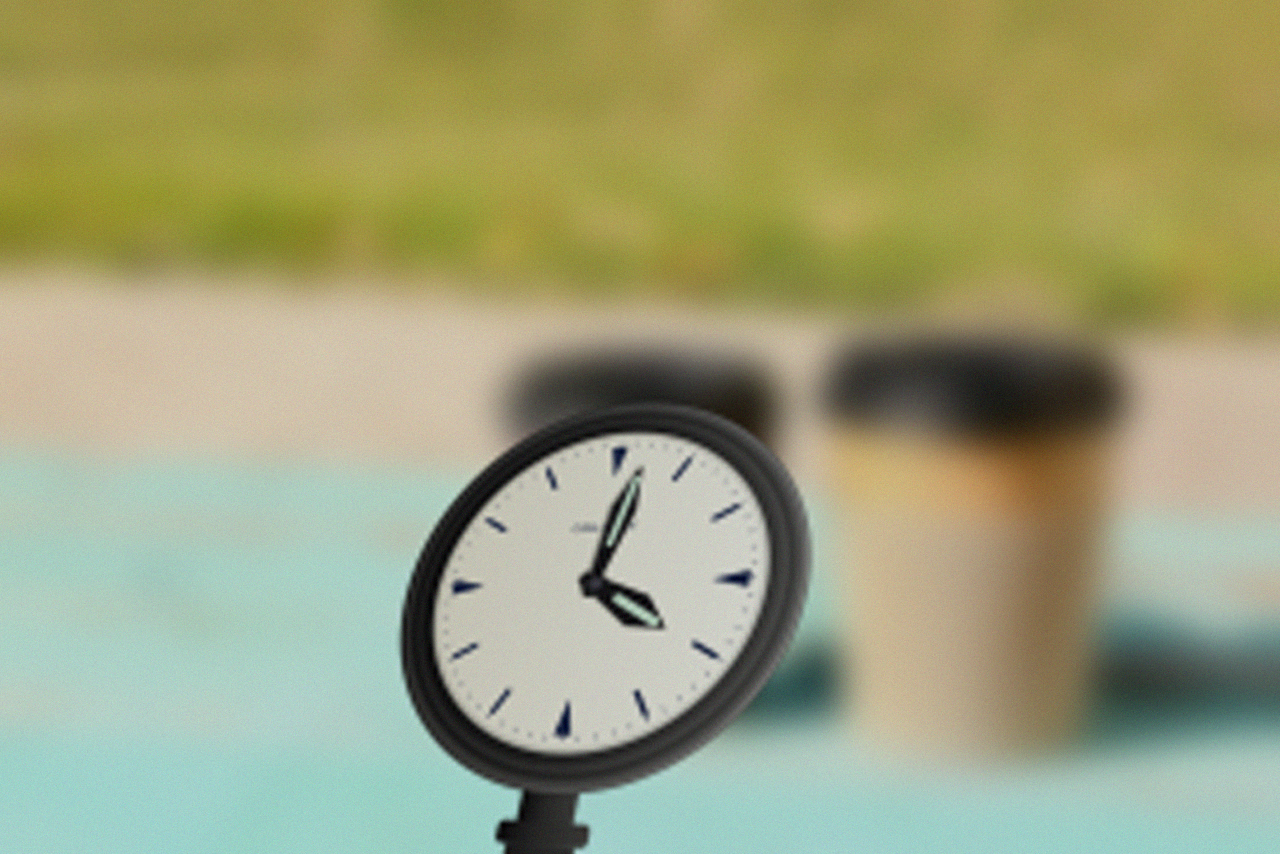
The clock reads 4,02
